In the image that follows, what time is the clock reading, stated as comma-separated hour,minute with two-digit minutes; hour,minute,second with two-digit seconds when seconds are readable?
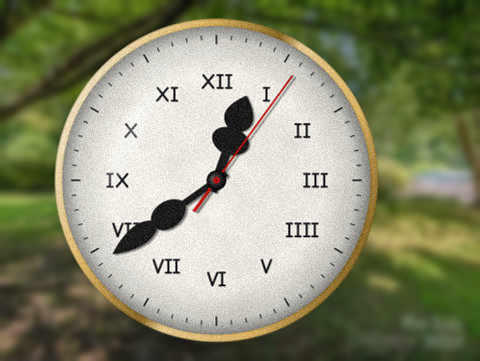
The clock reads 12,39,06
